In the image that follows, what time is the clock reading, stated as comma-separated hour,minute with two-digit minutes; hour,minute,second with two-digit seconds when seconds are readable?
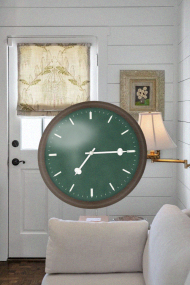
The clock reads 7,15
